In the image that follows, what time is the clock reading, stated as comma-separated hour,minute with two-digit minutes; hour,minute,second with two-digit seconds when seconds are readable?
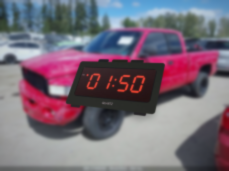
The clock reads 1,50
